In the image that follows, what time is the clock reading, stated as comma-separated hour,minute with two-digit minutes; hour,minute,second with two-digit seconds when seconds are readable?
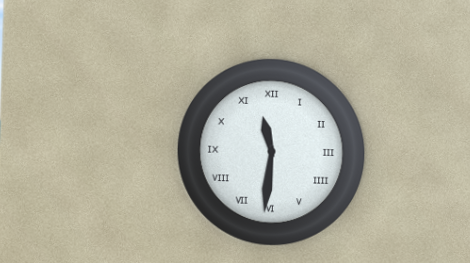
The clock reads 11,31
